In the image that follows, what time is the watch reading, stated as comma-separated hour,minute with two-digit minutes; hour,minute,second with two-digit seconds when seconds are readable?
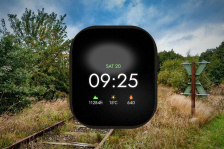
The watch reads 9,25
